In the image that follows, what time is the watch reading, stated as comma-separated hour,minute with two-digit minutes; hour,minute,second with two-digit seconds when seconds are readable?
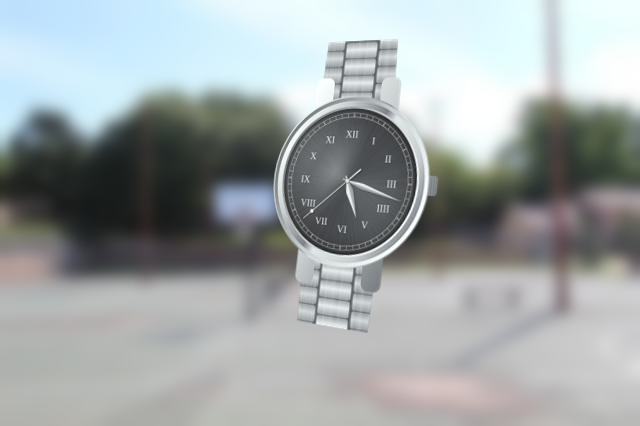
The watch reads 5,17,38
